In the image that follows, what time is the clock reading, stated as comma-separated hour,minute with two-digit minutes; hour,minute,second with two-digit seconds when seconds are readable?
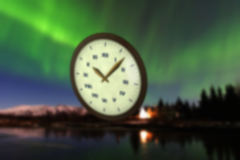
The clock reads 10,07
